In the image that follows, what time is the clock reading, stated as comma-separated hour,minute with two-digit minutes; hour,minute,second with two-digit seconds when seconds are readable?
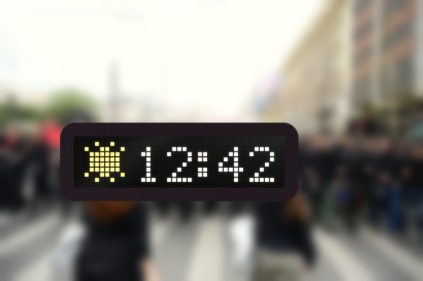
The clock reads 12,42
